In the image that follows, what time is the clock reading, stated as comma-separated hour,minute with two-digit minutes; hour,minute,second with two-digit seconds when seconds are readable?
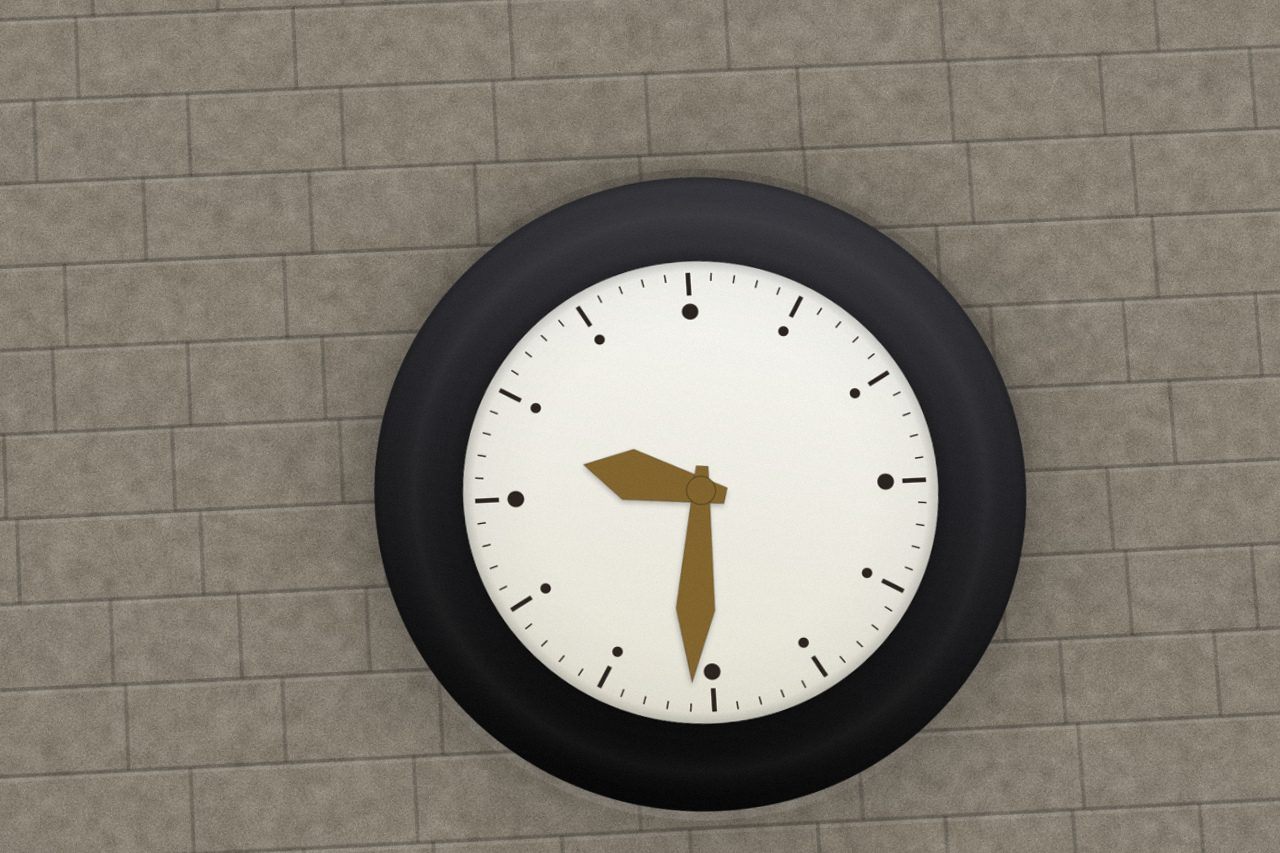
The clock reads 9,31
